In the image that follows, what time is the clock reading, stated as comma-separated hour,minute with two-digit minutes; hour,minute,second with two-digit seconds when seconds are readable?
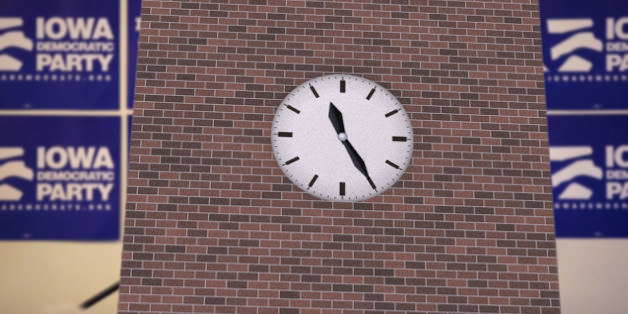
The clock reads 11,25
